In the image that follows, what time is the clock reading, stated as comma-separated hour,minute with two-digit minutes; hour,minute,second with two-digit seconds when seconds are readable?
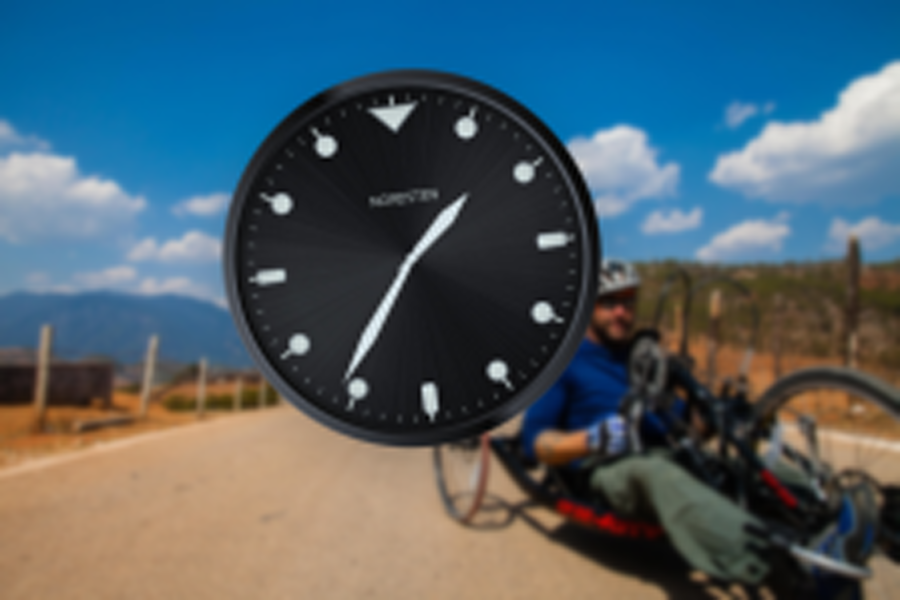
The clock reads 1,36
